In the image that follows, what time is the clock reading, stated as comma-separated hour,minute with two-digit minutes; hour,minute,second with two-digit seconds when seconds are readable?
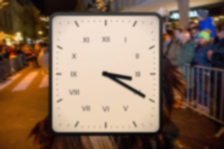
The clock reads 3,20
